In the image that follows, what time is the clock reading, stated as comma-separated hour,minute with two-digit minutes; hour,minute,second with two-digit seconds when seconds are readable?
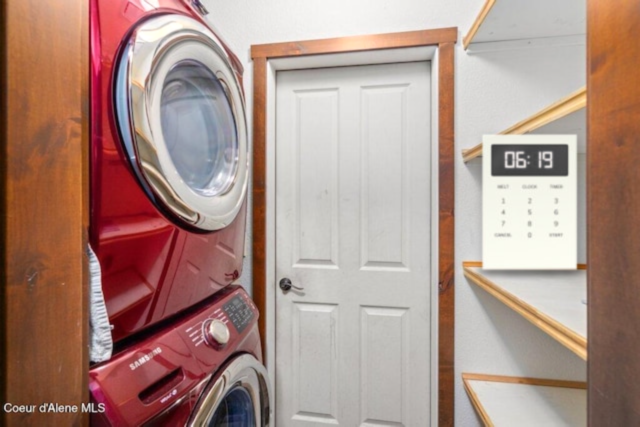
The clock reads 6,19
